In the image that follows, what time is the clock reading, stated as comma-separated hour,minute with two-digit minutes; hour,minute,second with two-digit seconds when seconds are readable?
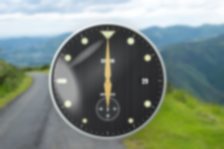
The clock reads 6,00
